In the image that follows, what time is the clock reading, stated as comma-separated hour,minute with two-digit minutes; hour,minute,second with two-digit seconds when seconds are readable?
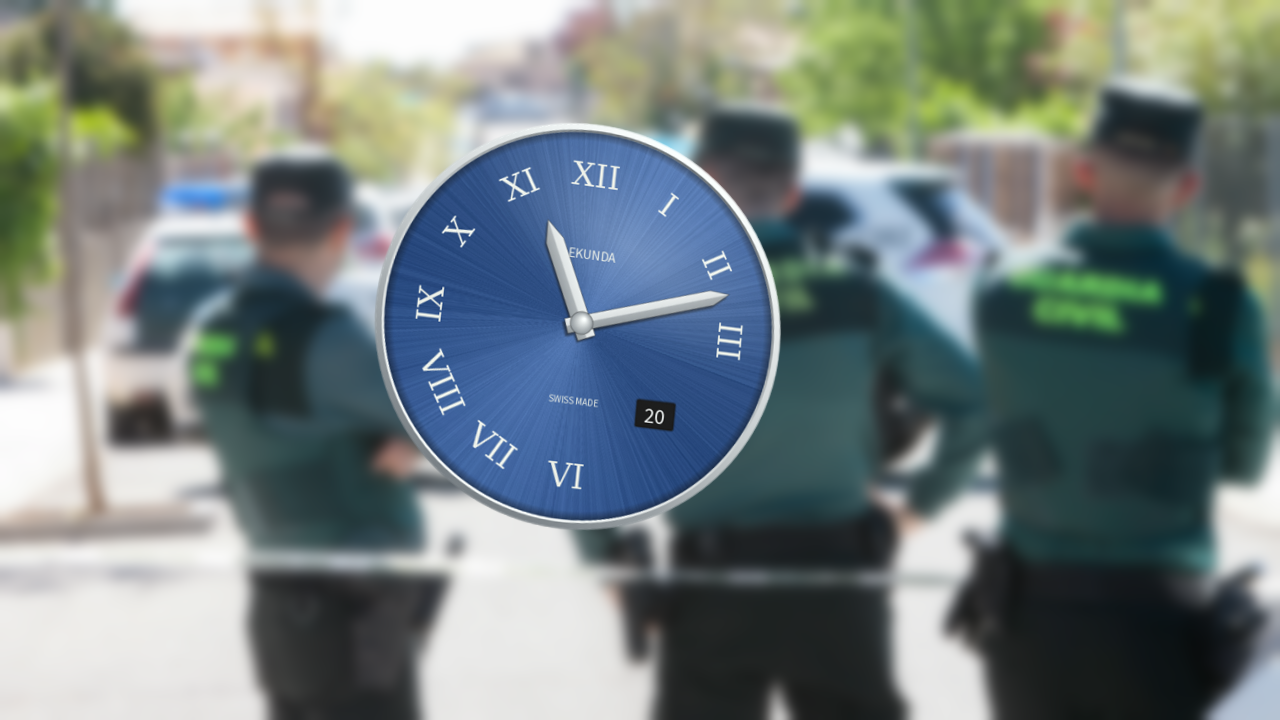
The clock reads 11,12
